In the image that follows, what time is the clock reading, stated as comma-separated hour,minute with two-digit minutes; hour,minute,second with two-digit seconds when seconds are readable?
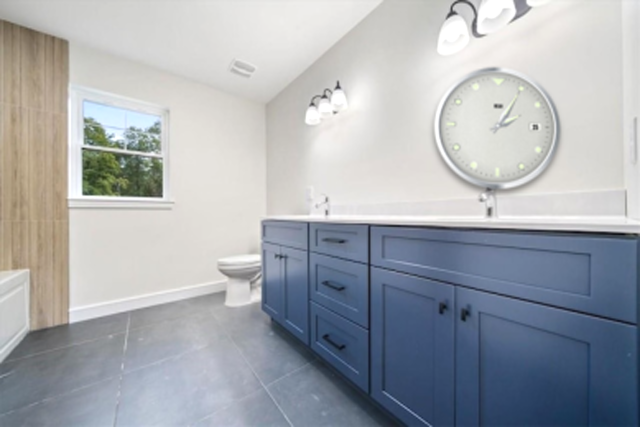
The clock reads 2,05
